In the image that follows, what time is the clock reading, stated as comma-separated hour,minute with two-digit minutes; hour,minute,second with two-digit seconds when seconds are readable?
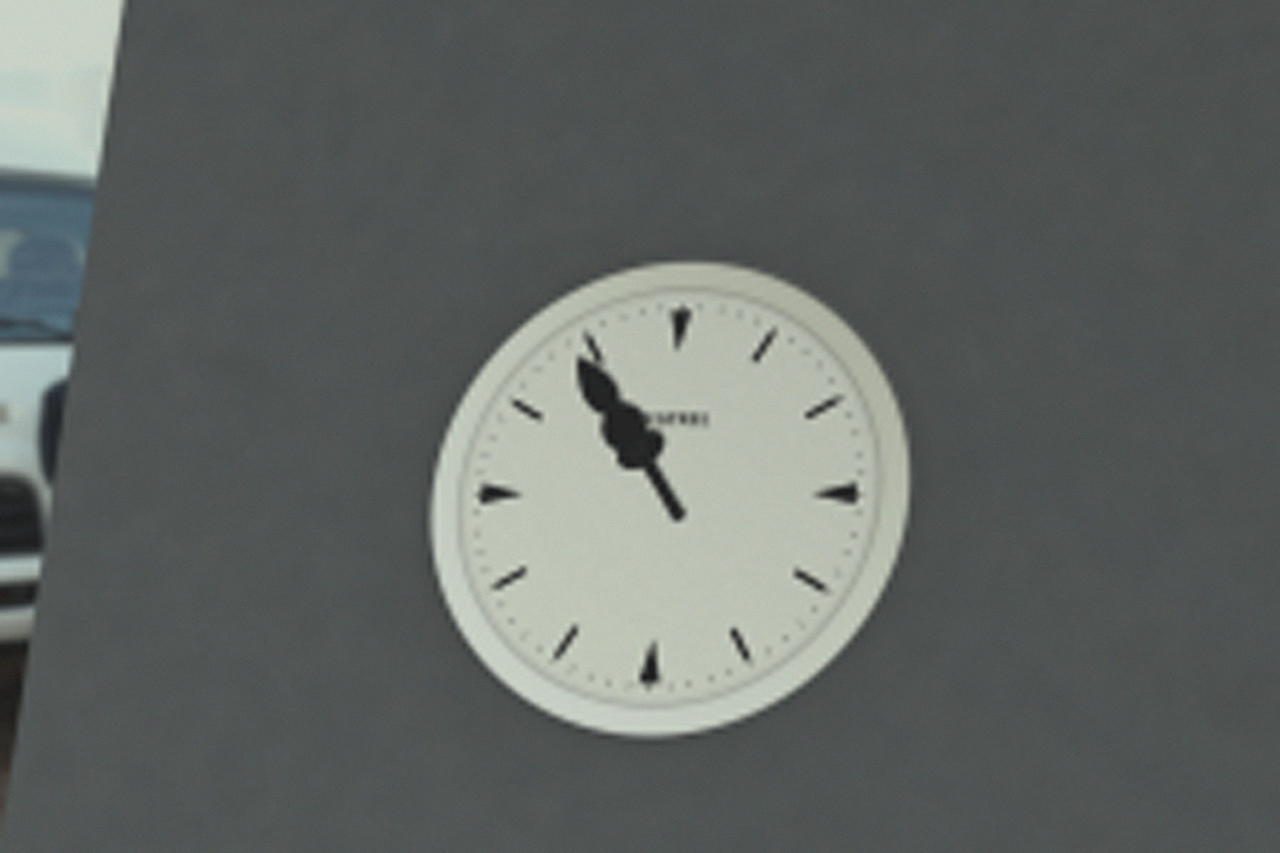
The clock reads 10,54
